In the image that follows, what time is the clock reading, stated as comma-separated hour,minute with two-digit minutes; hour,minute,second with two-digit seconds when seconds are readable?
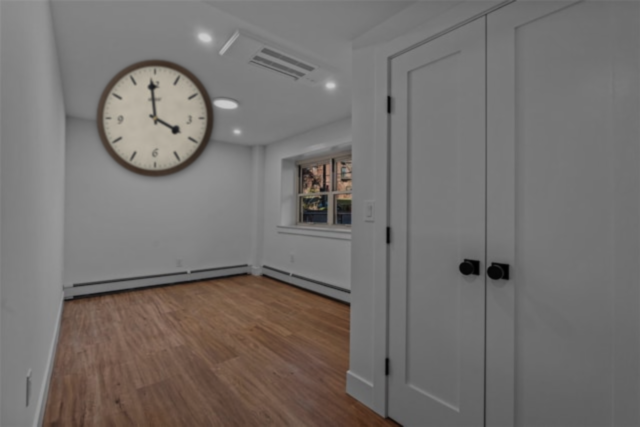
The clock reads 3,59
